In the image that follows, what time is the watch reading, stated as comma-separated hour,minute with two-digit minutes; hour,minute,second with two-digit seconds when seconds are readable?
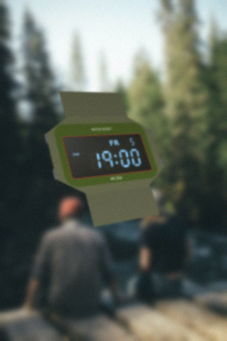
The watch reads 19,00
